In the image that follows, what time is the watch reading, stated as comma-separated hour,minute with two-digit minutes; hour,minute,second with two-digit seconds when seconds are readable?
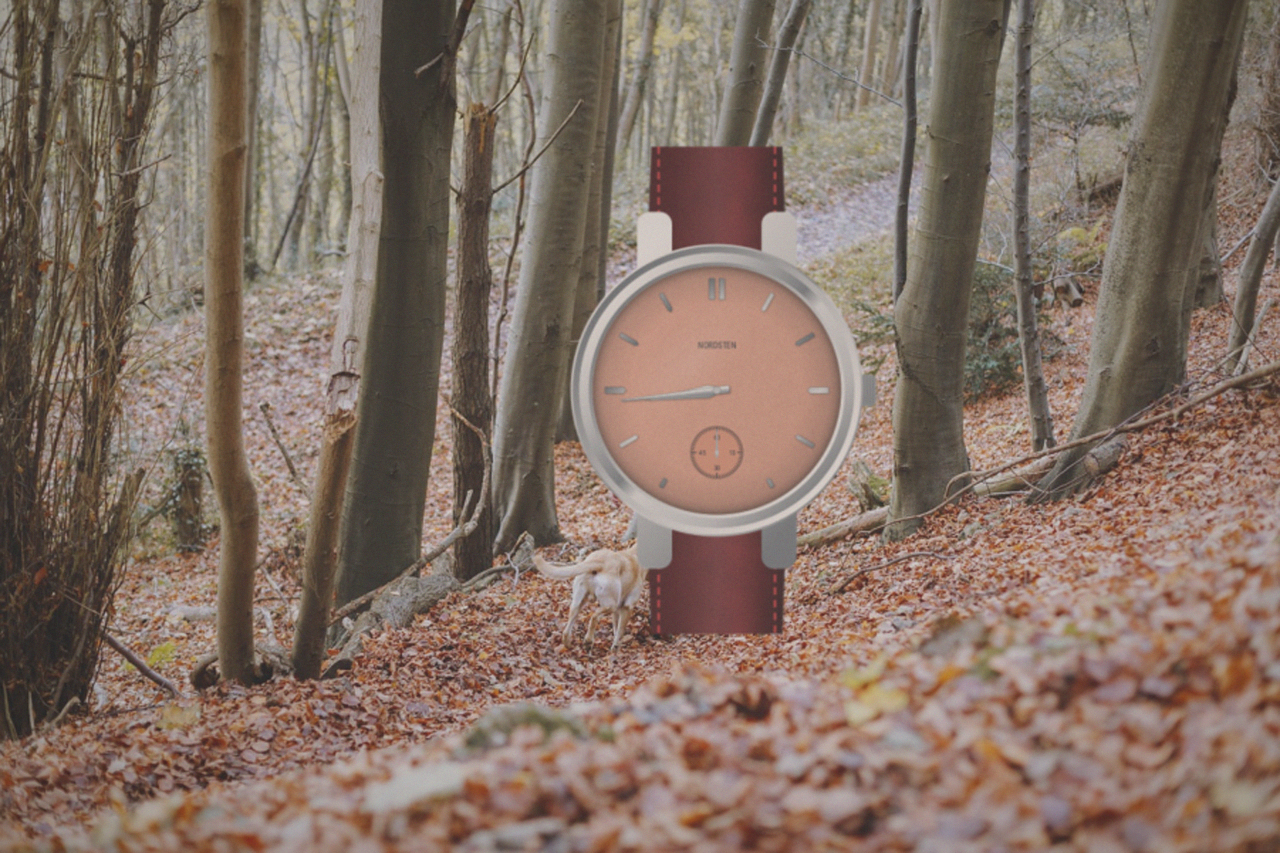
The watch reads 8,44
